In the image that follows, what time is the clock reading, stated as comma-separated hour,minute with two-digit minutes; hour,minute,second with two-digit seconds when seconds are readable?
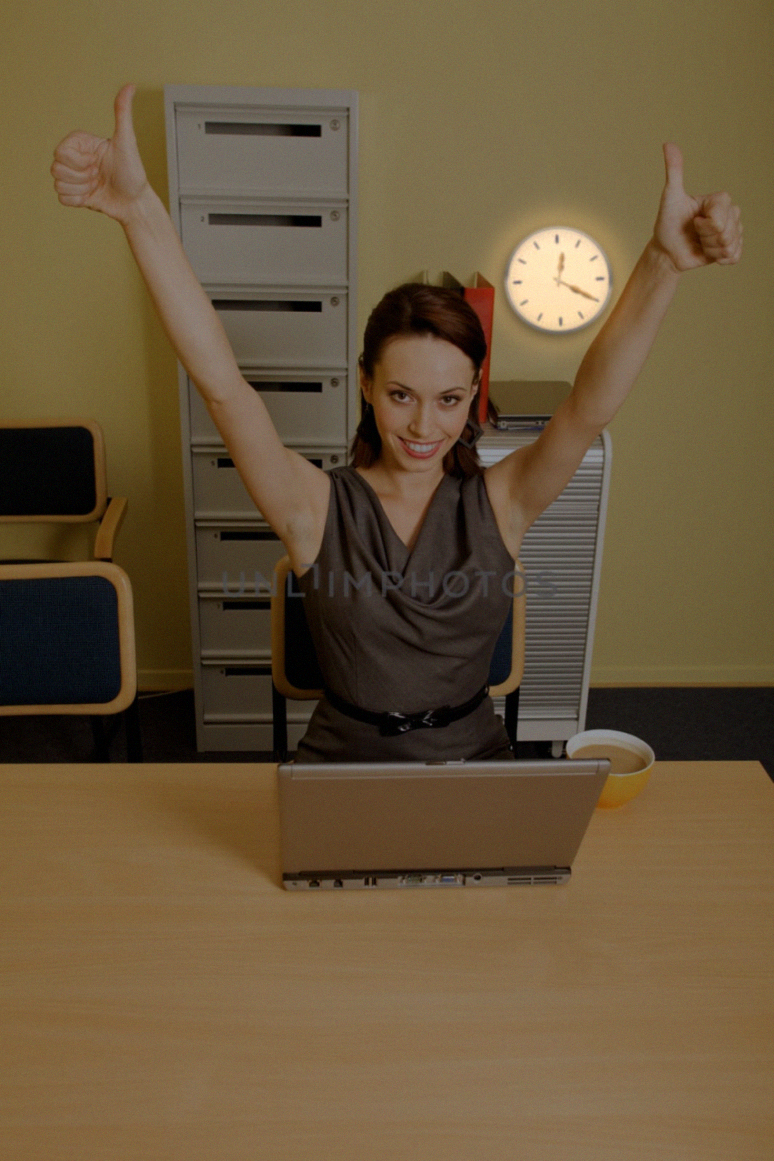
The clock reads 12,20
